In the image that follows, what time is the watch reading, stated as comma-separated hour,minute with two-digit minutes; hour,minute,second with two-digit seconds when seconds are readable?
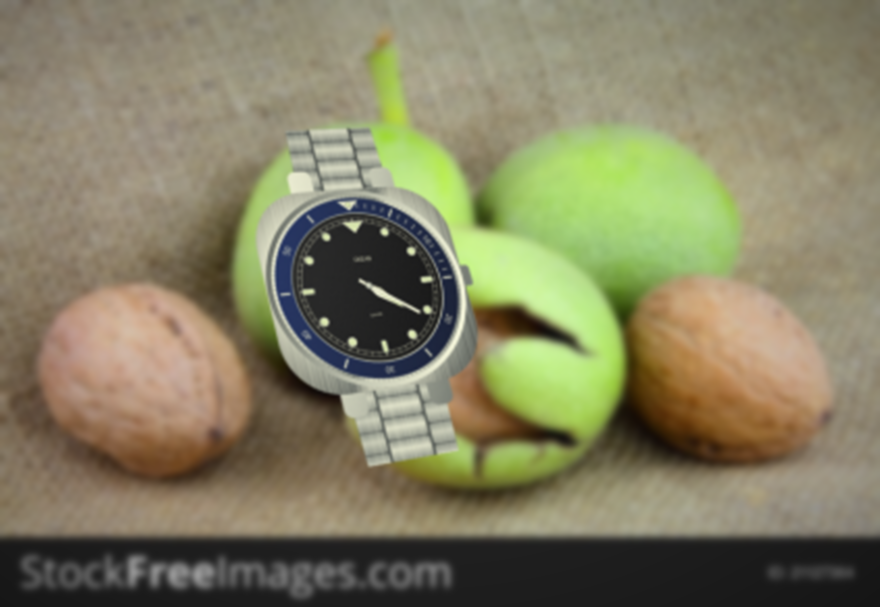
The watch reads 4,21
